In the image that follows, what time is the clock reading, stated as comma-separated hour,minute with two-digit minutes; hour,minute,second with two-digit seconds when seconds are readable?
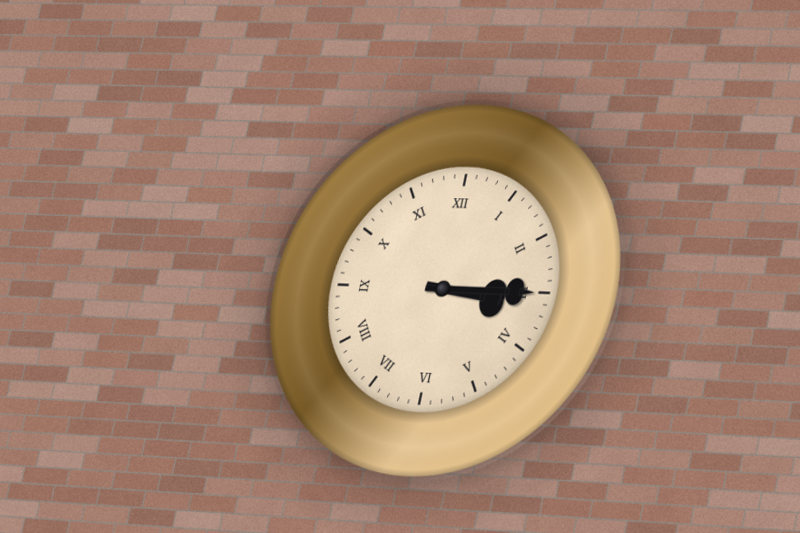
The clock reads 3,15
